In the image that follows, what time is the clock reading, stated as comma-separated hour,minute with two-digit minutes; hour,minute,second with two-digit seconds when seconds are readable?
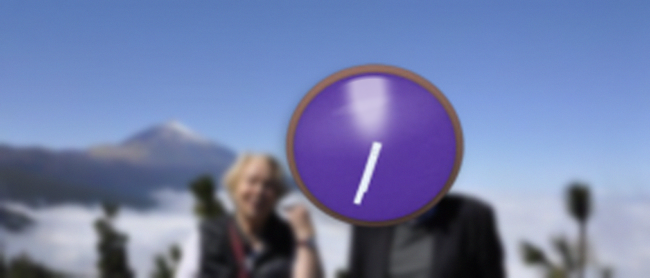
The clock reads 6,33
